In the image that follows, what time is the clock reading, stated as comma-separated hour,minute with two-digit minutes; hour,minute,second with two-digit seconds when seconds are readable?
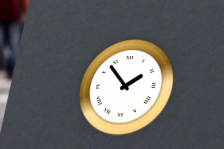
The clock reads 1,53
